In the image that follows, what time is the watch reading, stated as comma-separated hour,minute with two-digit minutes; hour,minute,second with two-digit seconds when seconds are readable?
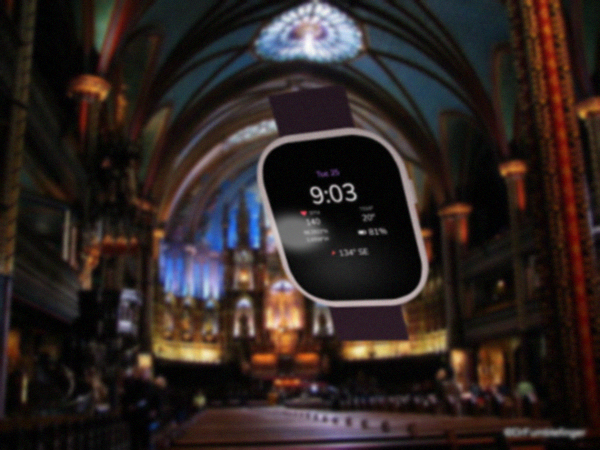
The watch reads 9,03
